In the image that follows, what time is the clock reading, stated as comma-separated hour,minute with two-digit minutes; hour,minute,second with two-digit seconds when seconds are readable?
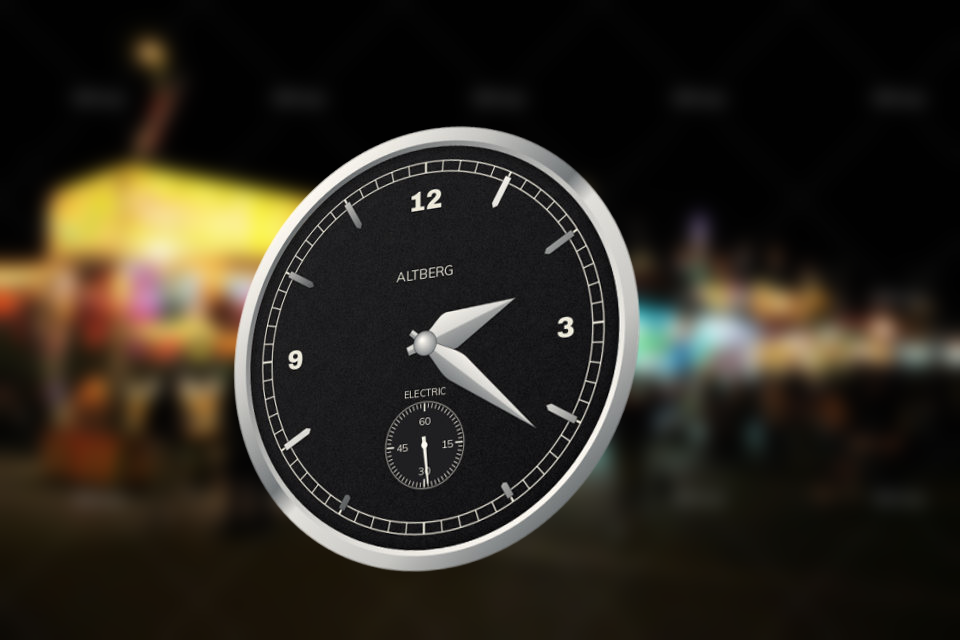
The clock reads 2,21,29
